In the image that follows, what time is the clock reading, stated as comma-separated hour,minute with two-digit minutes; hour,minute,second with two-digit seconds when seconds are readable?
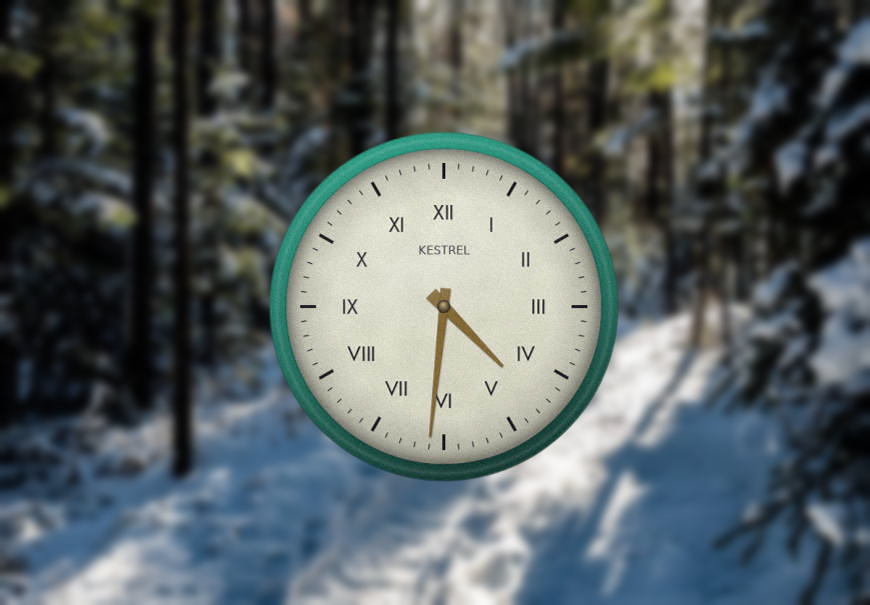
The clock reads 4,31
